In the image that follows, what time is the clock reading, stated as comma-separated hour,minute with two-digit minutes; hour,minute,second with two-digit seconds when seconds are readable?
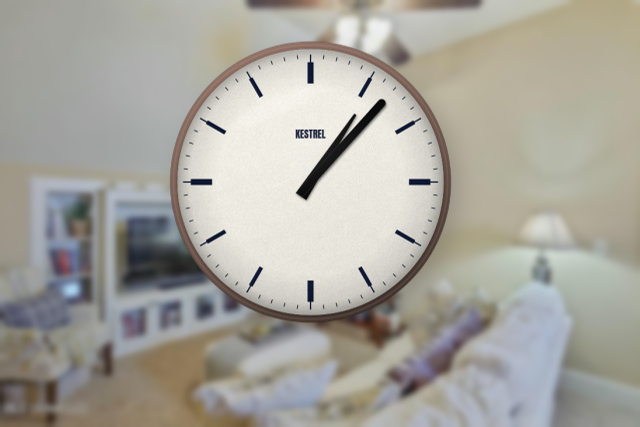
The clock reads 1,07
